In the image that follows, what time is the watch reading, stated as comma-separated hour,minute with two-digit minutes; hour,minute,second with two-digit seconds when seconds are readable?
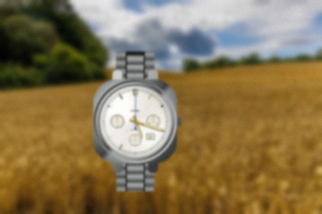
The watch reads 5,18
